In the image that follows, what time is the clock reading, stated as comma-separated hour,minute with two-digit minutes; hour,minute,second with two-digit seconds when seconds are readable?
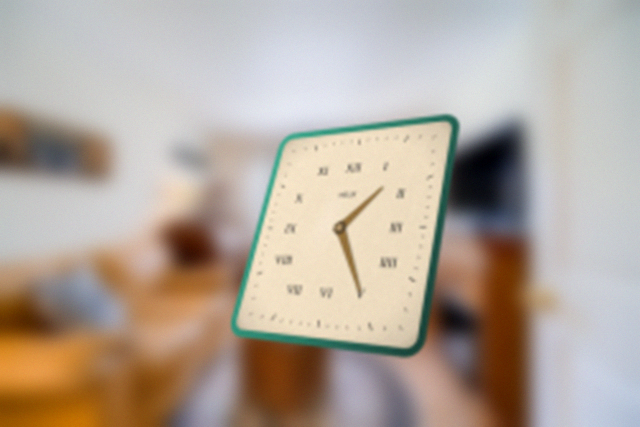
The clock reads 1,25
